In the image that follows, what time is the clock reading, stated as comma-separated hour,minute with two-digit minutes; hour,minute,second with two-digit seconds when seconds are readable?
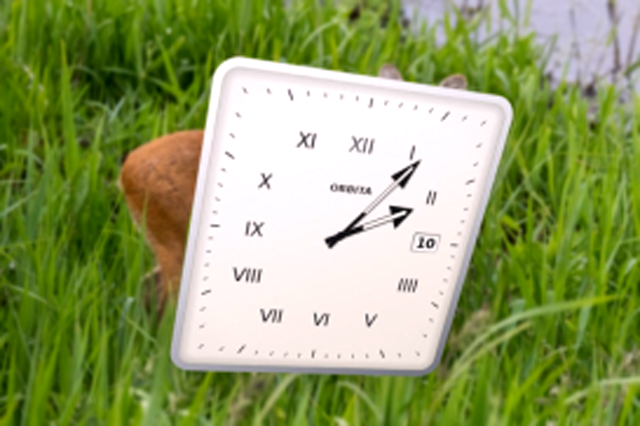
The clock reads 2,06
